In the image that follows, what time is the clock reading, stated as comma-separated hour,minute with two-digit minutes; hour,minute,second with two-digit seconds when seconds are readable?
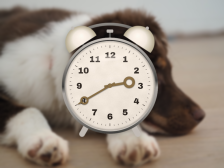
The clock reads 2,40
